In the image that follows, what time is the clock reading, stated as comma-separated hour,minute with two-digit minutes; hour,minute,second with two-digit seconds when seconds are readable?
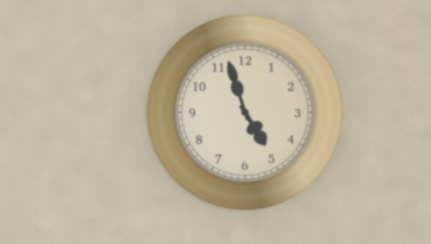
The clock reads 4,57
